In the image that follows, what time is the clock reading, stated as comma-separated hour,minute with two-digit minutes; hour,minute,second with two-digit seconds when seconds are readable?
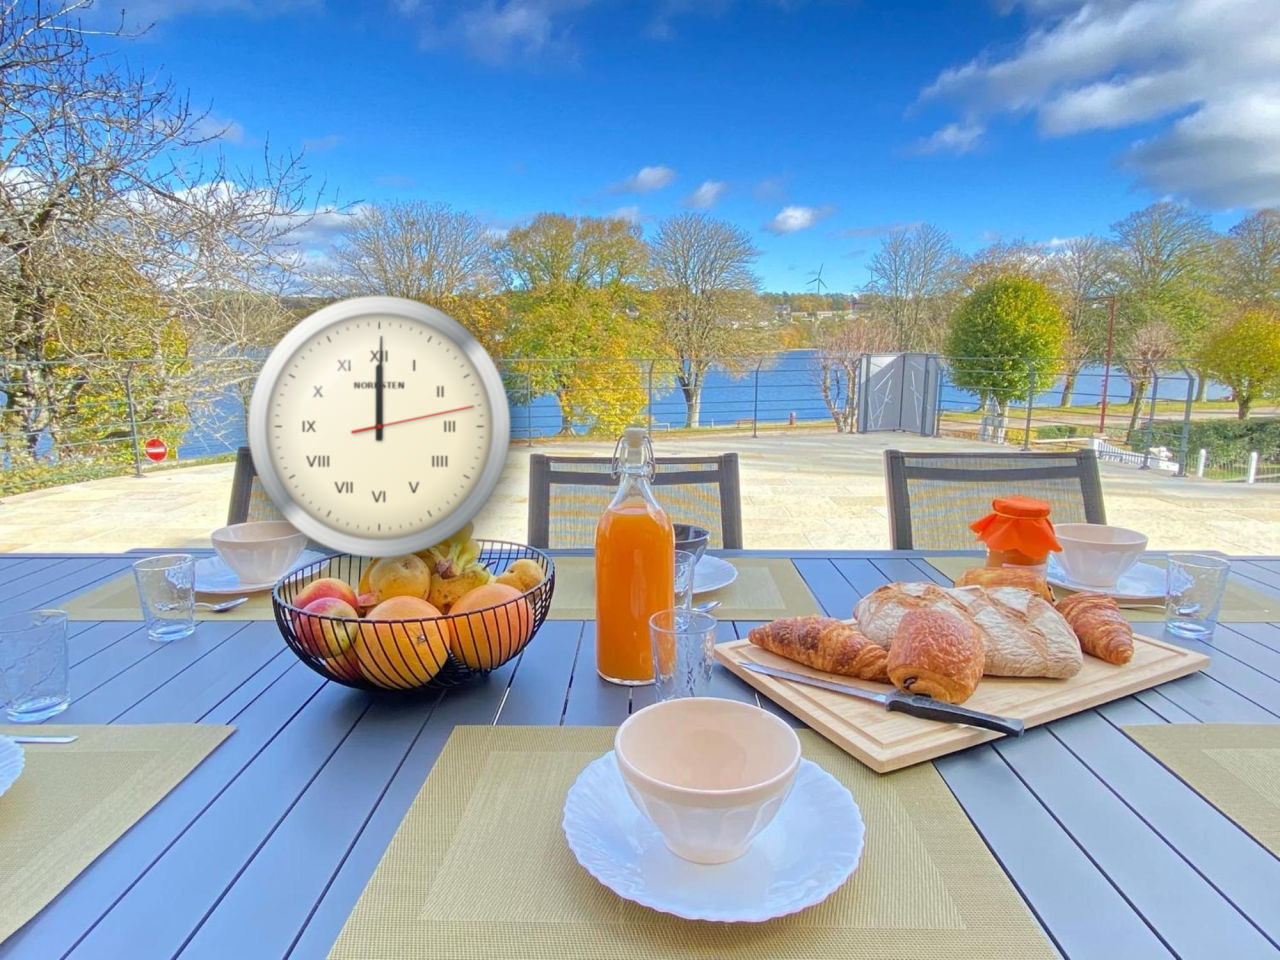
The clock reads 12,00,13
